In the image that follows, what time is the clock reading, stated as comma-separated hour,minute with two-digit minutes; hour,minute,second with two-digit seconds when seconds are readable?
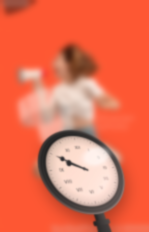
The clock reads 9,50
